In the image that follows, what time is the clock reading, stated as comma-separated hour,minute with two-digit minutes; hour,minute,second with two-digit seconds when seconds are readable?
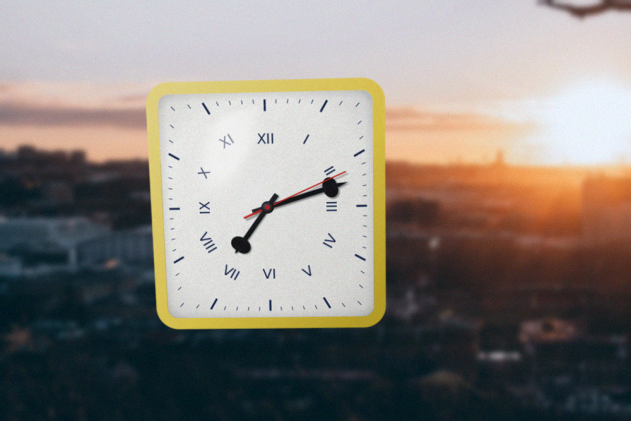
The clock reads 7,12,11
